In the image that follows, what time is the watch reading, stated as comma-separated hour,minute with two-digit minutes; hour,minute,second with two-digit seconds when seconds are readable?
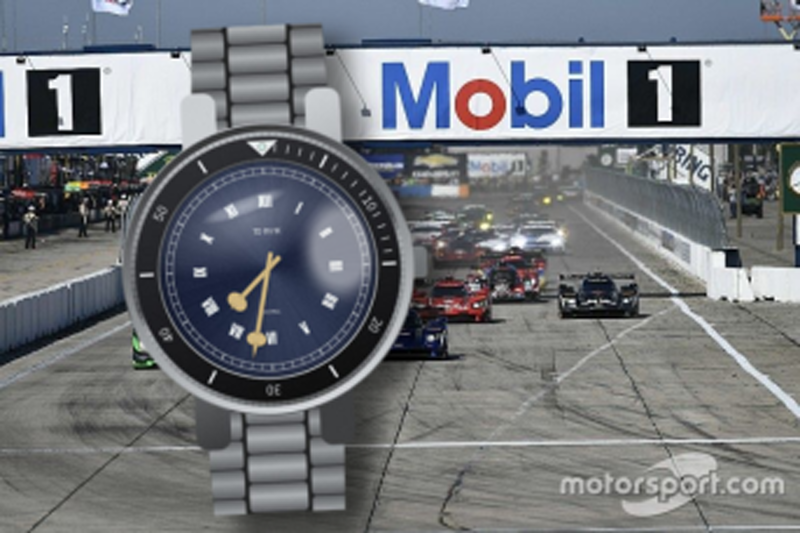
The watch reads 7,32
